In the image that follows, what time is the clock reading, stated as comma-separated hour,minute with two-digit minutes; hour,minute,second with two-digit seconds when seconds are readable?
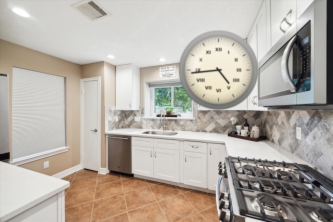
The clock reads 4,44
